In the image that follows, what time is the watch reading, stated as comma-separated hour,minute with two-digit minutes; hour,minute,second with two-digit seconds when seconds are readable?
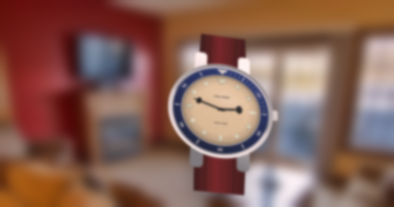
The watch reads 2,48
